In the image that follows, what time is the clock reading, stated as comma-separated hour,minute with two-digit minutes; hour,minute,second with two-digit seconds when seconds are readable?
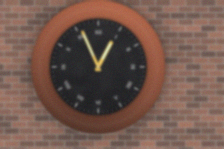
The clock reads 12,56
